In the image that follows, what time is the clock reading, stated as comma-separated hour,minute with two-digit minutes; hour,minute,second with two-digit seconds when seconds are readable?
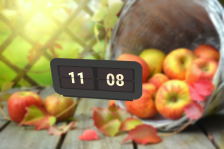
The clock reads 11,08
